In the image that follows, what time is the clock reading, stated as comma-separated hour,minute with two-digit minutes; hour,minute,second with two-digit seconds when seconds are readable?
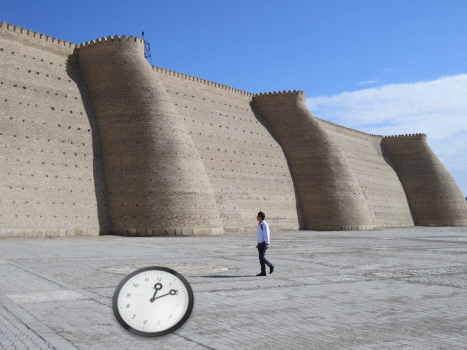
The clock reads 12,09
